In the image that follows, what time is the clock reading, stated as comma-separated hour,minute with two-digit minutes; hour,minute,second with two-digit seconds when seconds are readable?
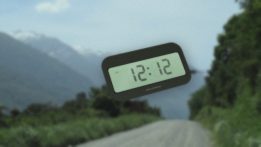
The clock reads 12,12
